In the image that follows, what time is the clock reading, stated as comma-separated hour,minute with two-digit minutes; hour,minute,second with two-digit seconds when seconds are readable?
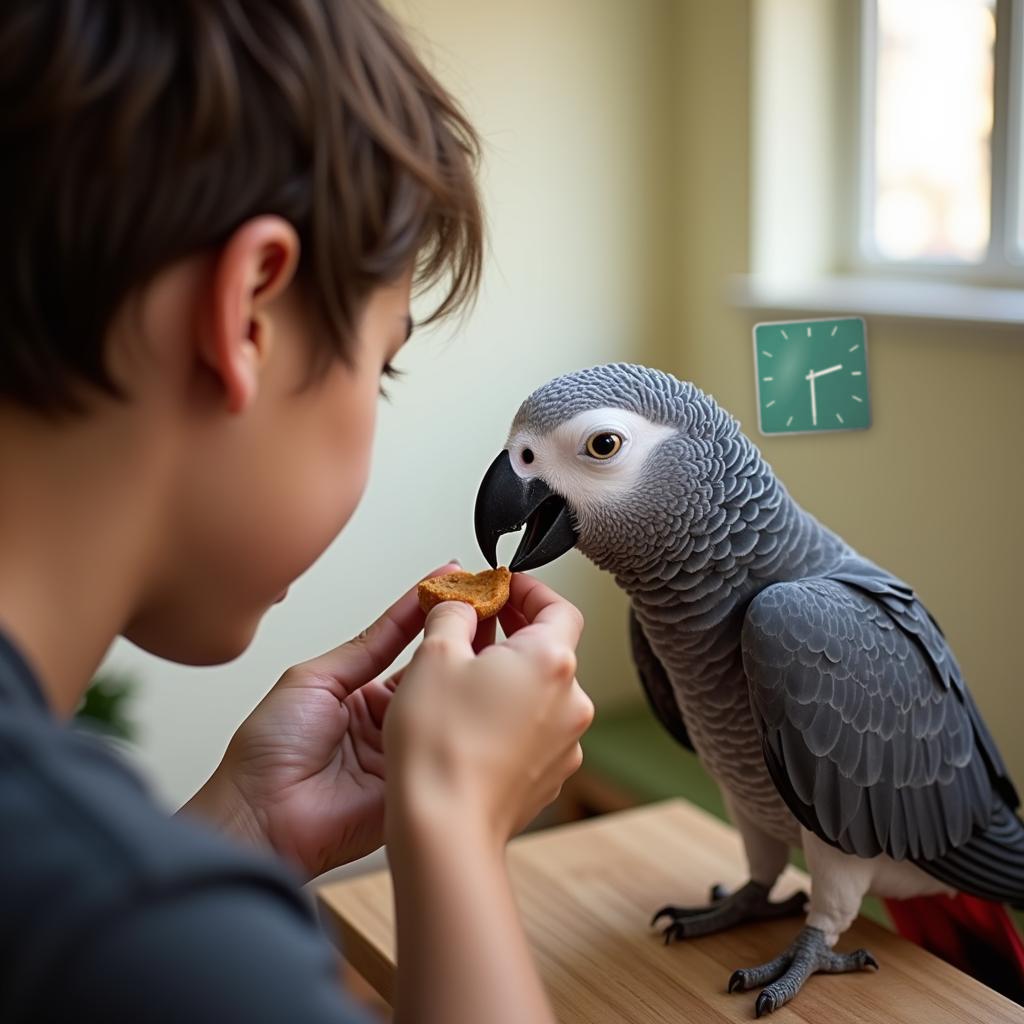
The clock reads 2,30
